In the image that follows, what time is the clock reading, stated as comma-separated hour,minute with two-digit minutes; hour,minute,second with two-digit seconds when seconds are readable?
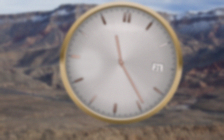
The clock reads 11,24
